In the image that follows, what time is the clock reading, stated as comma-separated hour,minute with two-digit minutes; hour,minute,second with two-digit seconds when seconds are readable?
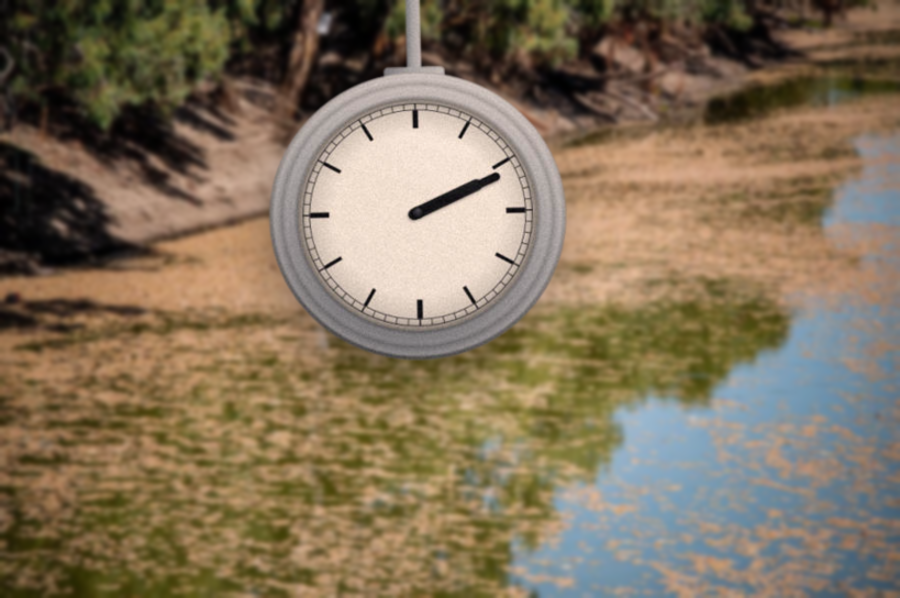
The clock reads 2,11
